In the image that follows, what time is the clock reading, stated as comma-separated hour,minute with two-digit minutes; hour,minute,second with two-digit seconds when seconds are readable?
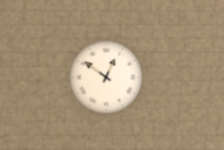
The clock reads 12,51
